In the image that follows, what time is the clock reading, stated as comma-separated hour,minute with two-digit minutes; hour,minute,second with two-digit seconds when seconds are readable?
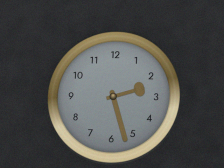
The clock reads 2,27
